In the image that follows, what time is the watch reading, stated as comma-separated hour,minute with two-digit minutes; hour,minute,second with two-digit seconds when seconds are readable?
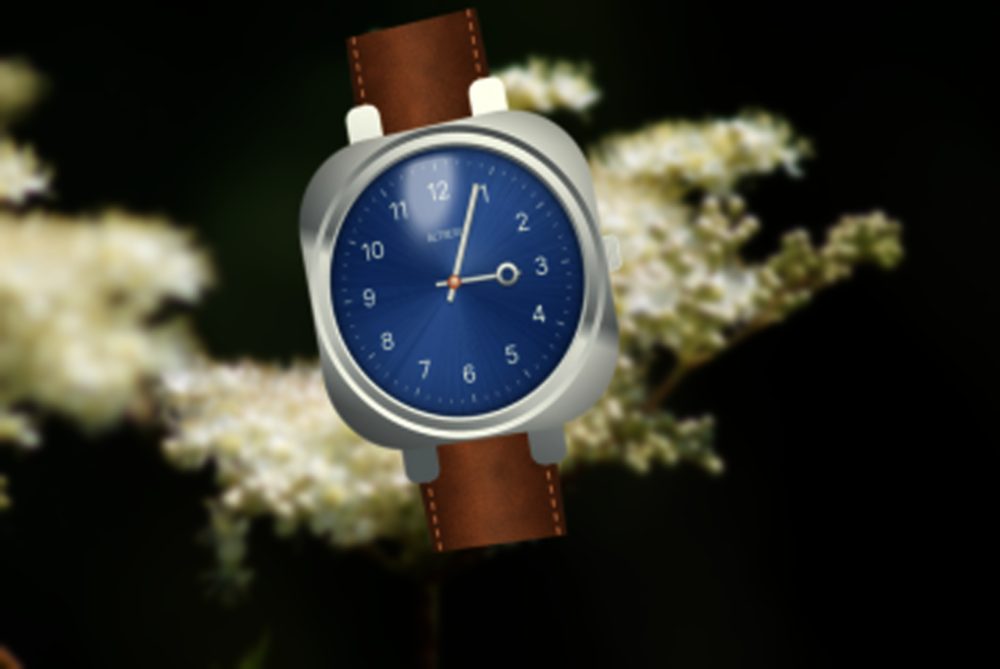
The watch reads 3,04
